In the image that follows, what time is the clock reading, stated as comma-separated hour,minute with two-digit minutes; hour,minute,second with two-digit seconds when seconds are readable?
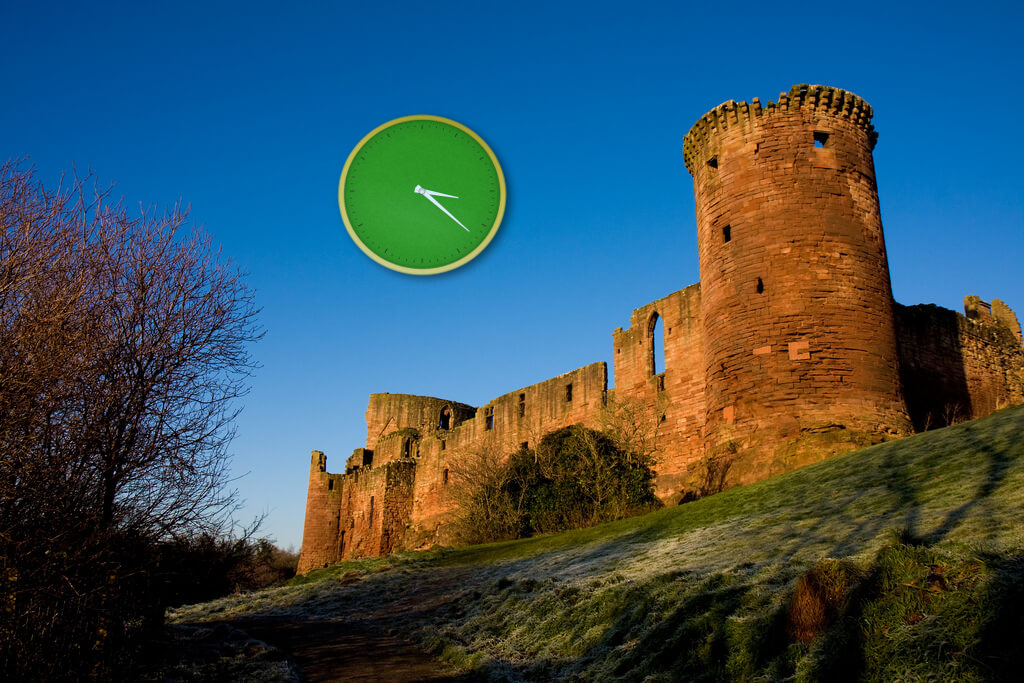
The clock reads 3,22
